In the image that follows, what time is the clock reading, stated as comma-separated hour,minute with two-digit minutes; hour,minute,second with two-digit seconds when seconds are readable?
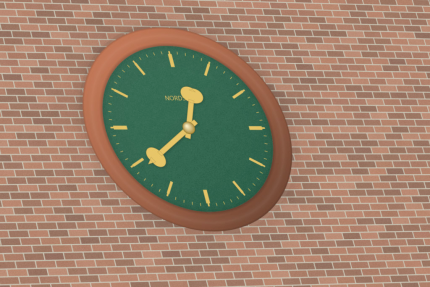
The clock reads 12,39
